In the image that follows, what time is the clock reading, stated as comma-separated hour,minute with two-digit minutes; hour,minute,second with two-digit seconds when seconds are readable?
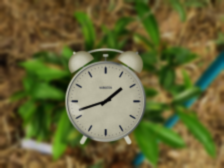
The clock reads 1,42
